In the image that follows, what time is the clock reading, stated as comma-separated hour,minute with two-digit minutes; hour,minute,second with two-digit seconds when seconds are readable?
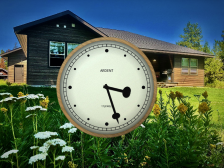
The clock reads 3,27
